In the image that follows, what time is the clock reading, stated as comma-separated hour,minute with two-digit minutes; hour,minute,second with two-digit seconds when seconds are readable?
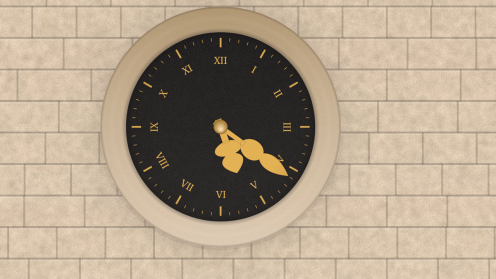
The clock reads 5,21
